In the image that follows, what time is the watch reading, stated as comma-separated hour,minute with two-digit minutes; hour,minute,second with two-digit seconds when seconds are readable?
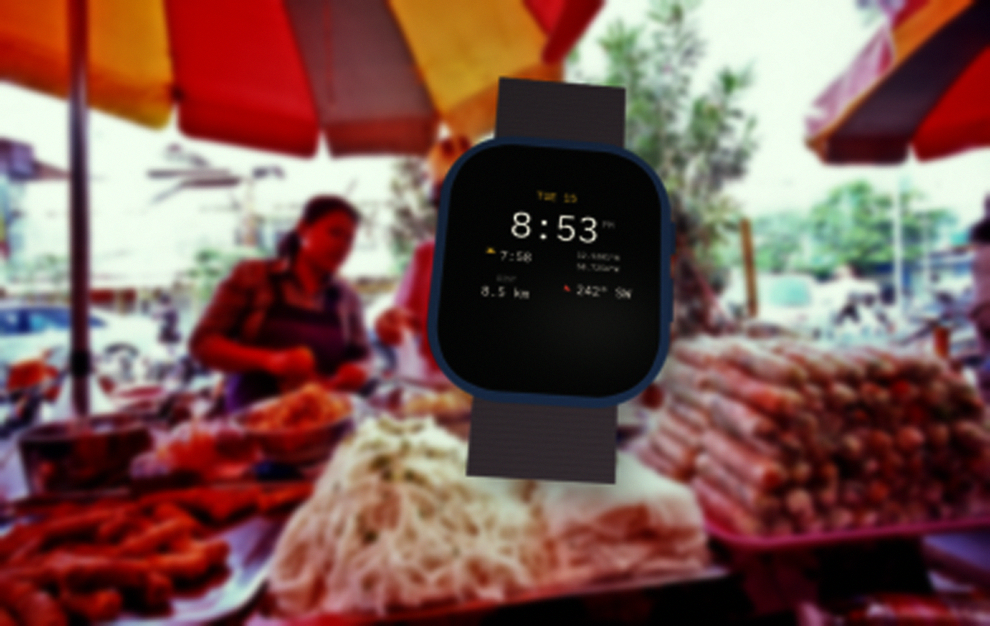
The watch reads 8,53
